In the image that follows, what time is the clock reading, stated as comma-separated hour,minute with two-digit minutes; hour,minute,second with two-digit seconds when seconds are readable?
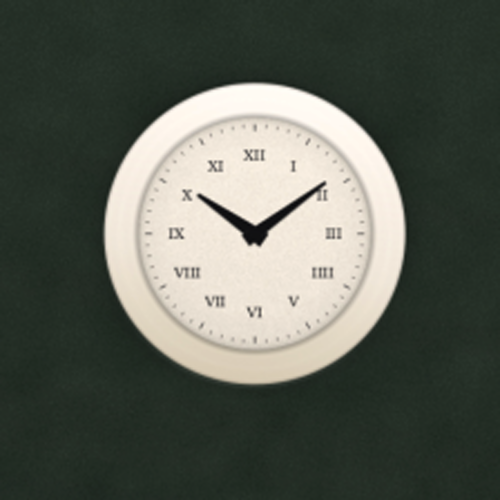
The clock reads 10,09
